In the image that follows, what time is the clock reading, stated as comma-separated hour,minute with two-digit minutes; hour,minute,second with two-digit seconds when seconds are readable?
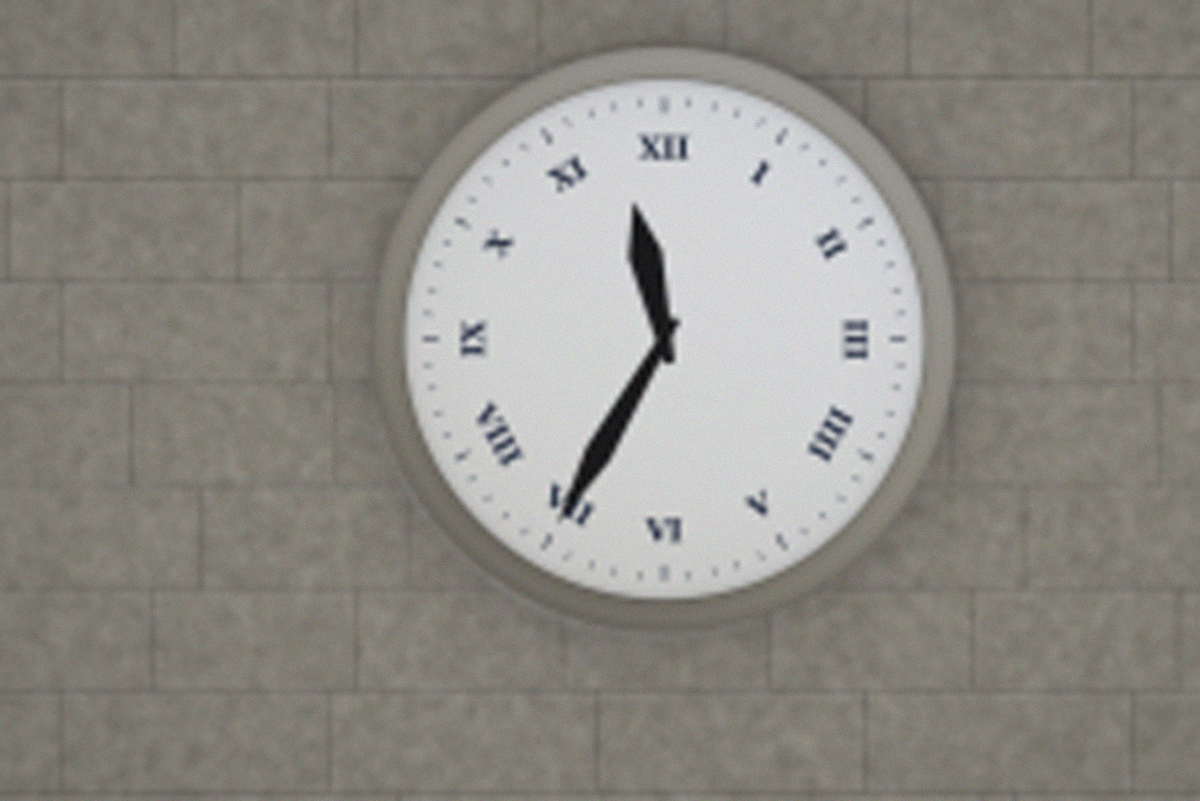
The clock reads 11,35
